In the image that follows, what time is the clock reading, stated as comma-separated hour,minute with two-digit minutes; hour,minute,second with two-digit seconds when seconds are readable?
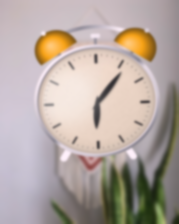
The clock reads 6,06
